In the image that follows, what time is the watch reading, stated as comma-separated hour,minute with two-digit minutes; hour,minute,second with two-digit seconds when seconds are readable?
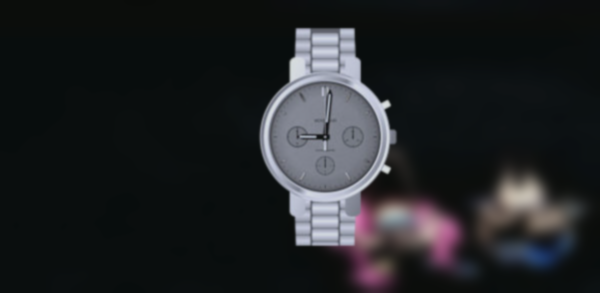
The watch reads 9,01
